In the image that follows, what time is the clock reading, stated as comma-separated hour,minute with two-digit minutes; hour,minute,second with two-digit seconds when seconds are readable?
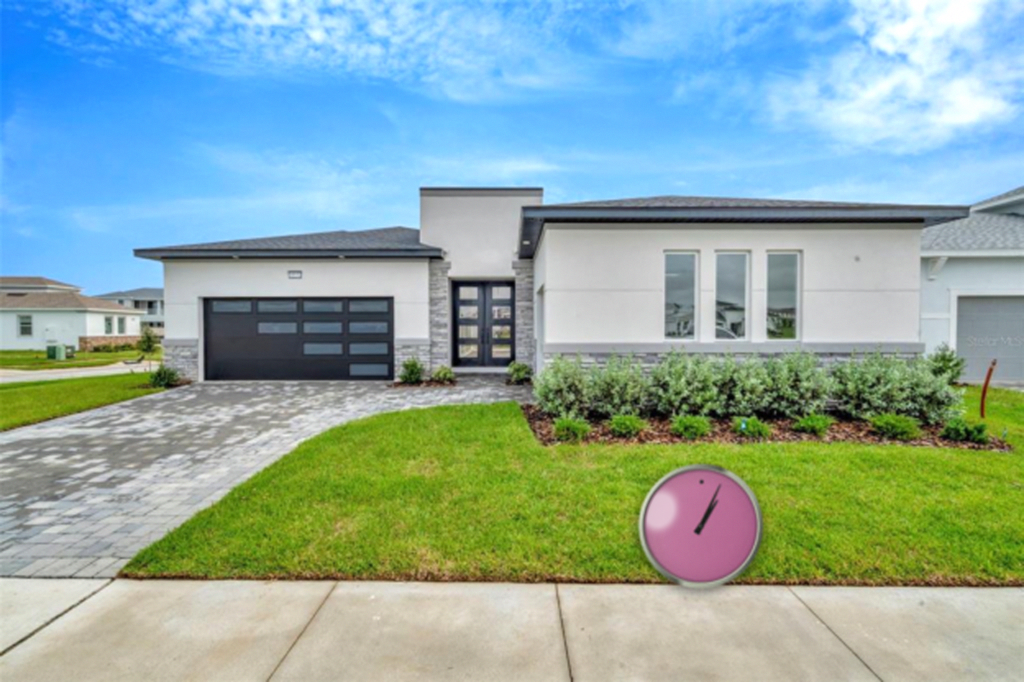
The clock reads 1,04
